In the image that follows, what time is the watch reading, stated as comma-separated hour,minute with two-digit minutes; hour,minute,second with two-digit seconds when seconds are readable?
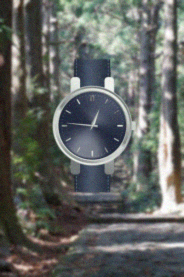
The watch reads 12,46
